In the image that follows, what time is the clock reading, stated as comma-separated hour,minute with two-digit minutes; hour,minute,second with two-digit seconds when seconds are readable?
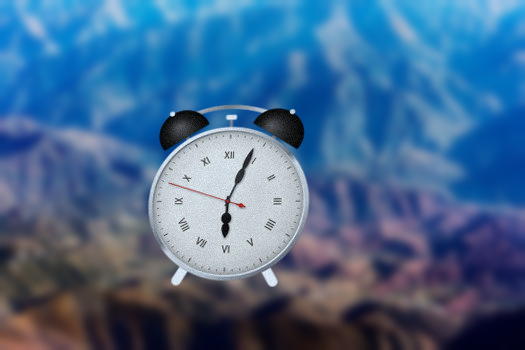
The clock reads 6,03,48
